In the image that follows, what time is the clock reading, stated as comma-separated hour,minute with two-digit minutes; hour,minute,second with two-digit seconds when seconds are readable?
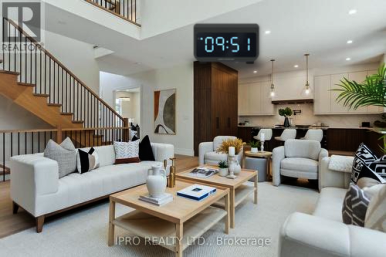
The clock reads 9,51
